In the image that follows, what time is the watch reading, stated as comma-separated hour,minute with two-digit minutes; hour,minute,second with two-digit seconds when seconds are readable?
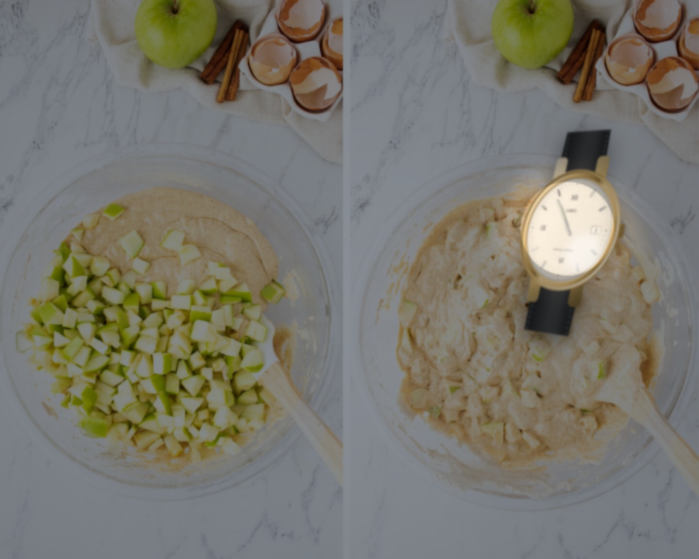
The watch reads 10,54
